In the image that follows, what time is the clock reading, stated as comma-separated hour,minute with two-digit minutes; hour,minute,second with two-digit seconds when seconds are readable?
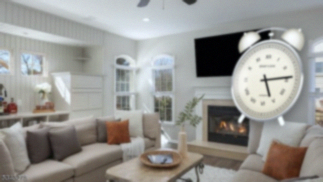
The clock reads 5,14
